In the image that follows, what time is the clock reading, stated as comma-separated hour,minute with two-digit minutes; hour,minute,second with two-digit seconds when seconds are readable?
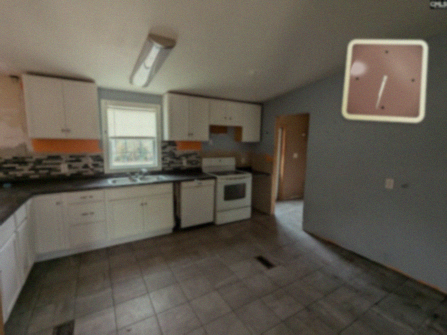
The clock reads 6,32
